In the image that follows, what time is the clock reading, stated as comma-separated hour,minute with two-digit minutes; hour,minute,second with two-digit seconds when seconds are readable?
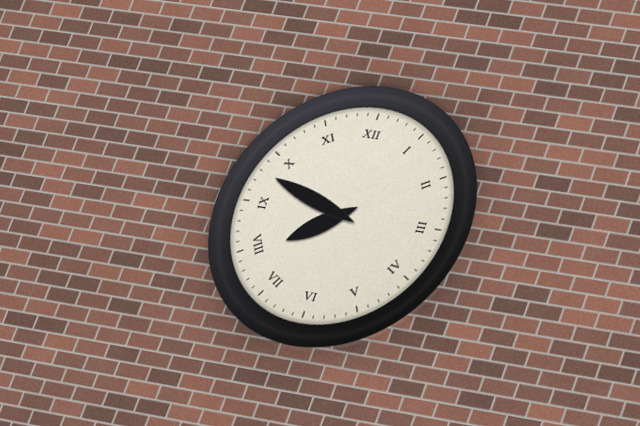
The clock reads 7,48
